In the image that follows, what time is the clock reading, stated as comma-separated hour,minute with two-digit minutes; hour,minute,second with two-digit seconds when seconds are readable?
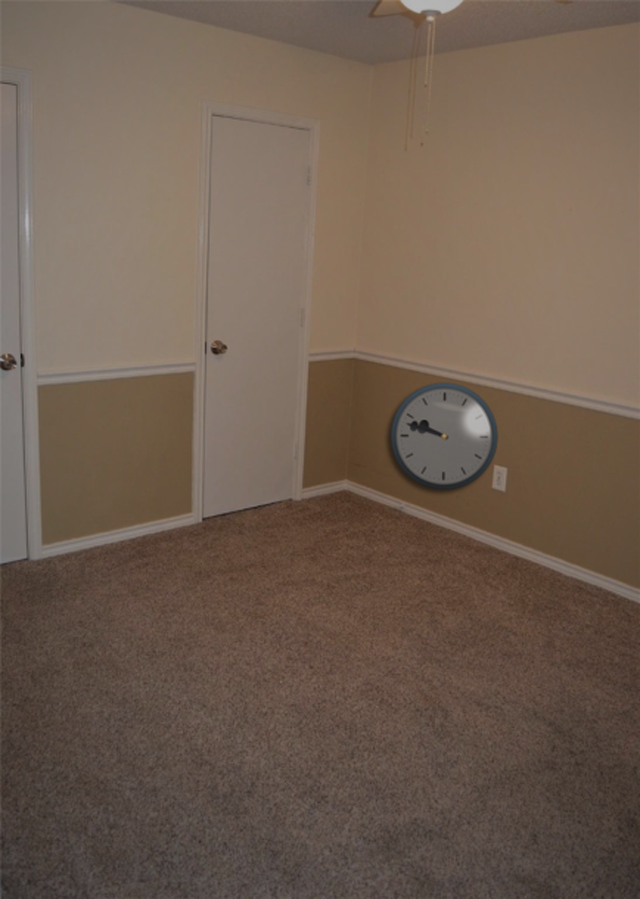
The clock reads 9,48
